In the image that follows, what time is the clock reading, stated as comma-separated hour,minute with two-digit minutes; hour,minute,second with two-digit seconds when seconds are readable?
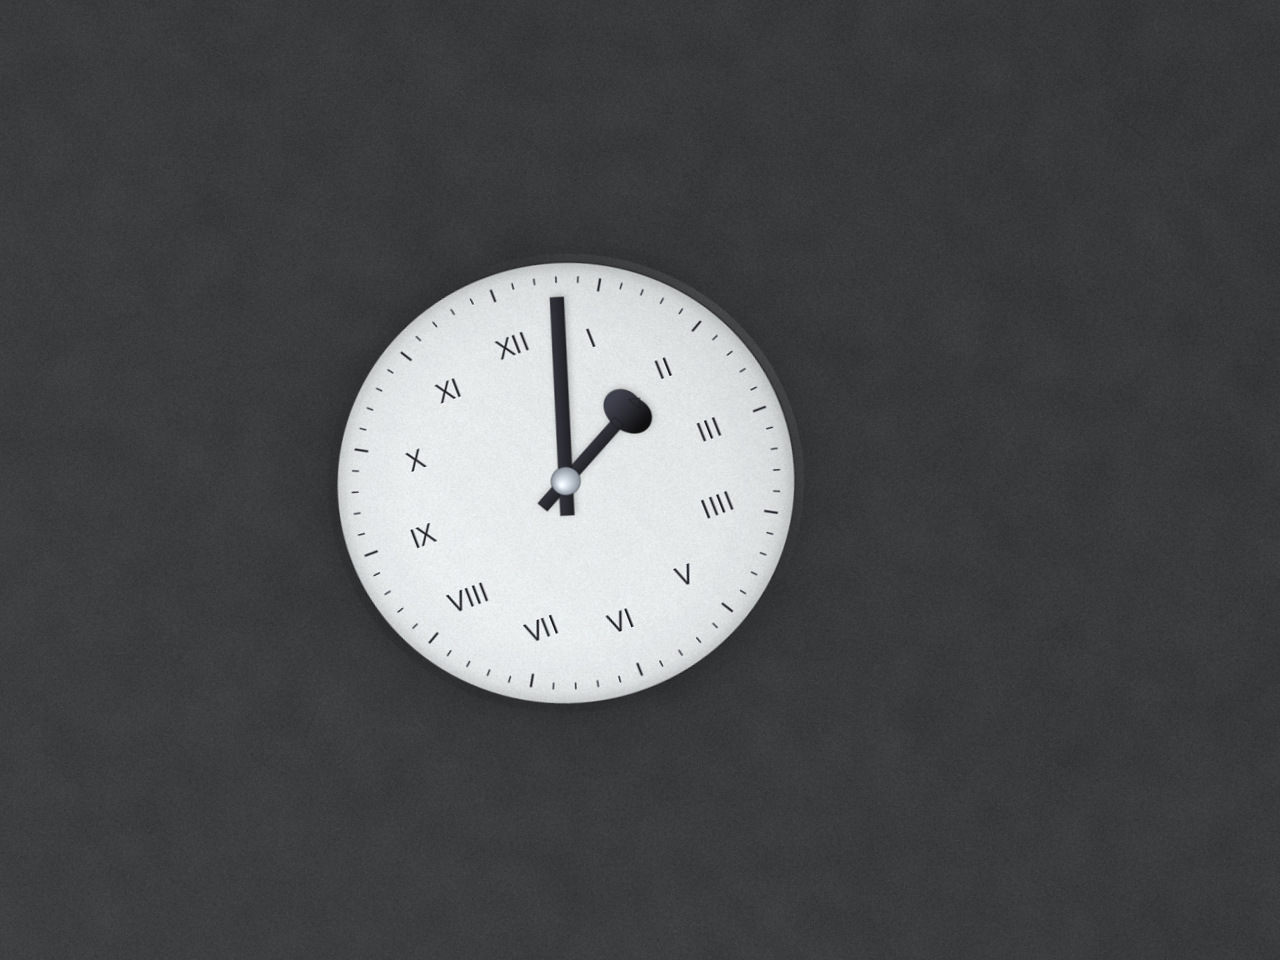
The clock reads 2,03
